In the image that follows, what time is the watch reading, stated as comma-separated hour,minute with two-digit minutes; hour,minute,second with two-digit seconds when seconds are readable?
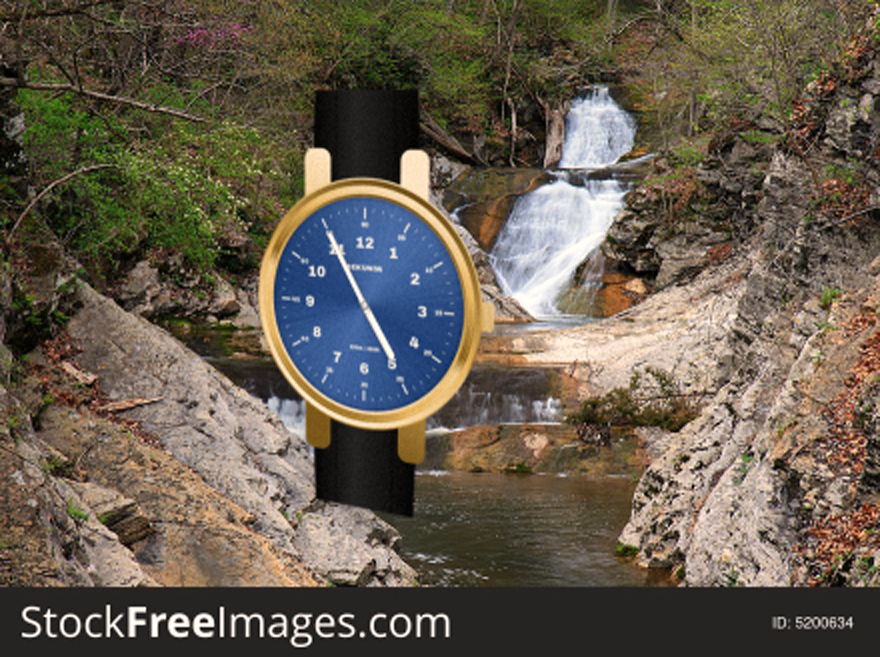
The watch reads 4,55
